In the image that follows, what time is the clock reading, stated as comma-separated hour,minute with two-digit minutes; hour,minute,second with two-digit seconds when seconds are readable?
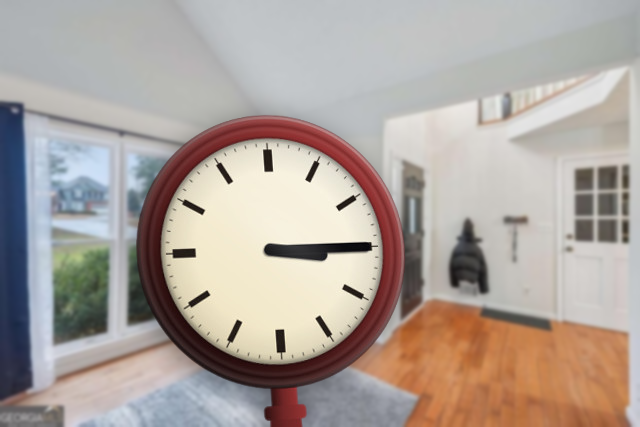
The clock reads 3,15
